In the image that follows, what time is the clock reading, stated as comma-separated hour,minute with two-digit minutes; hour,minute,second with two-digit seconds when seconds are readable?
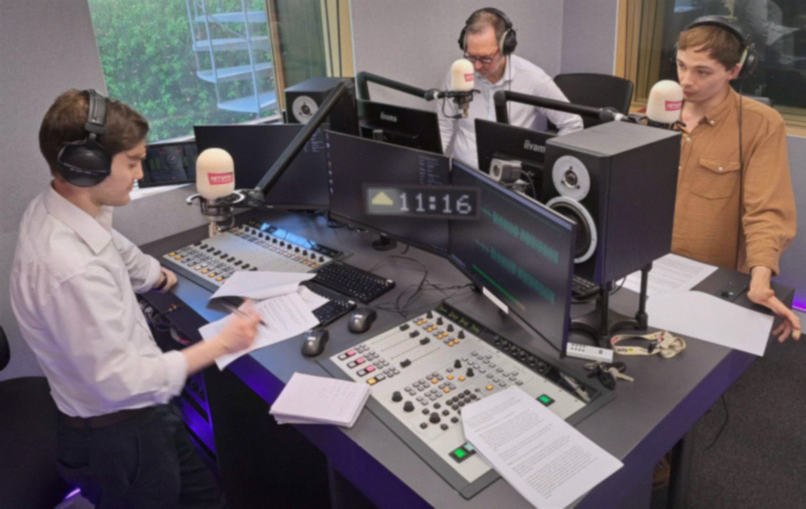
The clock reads 11,16
